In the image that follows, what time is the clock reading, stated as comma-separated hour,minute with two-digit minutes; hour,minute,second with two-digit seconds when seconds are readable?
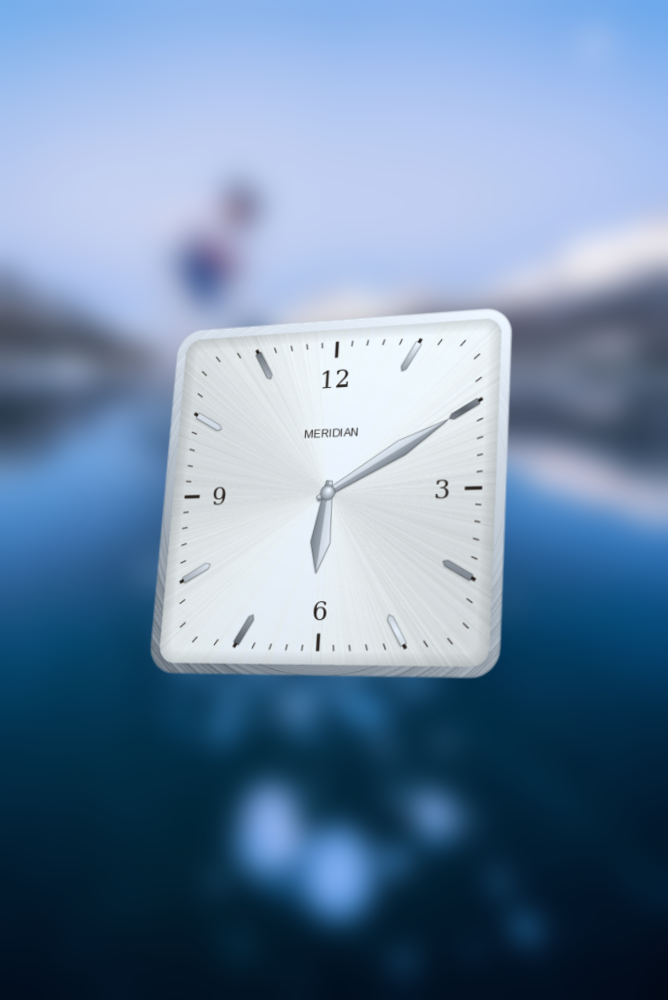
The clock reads 6,10
